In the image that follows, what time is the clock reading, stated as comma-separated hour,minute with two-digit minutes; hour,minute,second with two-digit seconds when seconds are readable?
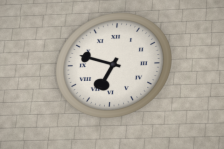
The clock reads 6,48
